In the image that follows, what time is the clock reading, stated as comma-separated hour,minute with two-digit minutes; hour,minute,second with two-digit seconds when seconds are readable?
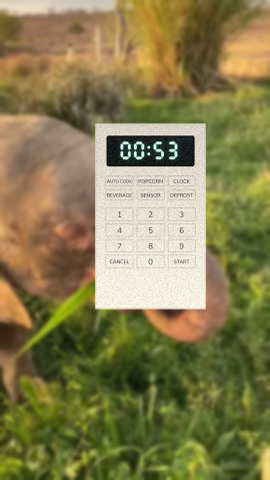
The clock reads 0,53
